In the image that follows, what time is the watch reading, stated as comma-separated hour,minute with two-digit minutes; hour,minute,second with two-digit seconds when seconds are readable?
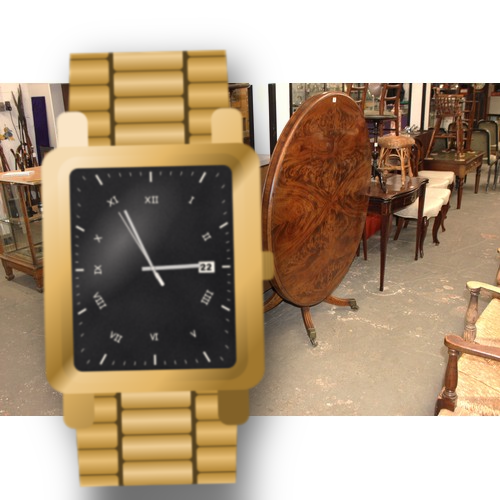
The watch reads 2,55,55
